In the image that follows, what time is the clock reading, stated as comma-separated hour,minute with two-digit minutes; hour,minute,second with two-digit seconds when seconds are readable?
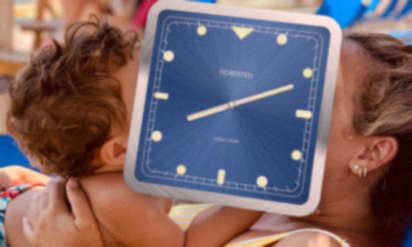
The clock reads 8,11
